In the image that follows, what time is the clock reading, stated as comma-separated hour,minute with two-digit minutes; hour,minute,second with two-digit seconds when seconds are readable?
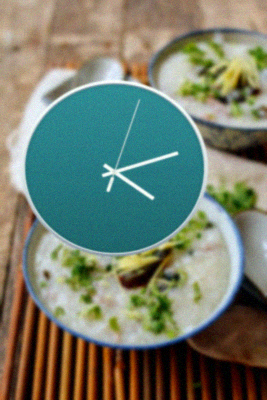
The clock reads 4,12,03
